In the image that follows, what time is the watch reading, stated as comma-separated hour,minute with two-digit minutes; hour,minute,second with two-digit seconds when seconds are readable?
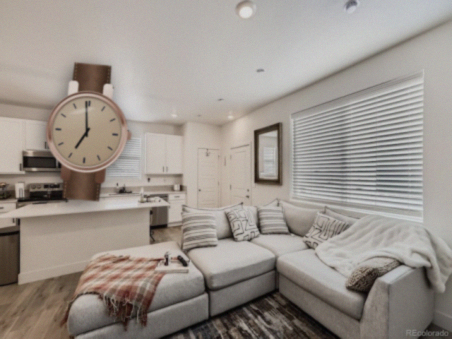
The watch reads 6,59
